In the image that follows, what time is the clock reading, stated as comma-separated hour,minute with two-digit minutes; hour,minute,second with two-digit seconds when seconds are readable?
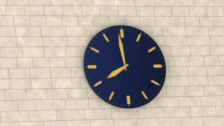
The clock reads 7,59
